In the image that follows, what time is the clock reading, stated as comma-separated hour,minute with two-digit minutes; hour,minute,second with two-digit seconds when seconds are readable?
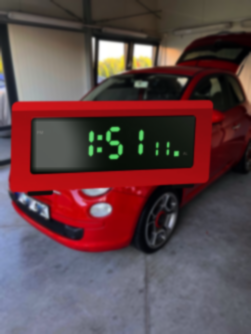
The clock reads 1,51,11
